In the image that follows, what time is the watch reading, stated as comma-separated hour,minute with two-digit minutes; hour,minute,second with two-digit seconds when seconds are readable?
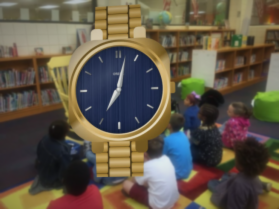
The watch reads 7,02
